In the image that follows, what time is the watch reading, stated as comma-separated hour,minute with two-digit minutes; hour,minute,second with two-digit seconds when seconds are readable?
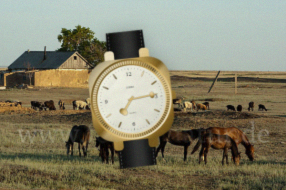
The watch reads 7,14
